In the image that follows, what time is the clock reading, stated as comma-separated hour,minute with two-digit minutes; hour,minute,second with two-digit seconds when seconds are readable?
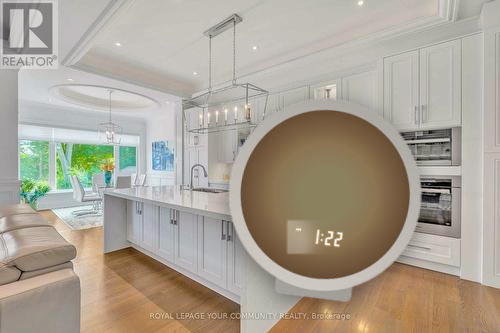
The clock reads 1,22
